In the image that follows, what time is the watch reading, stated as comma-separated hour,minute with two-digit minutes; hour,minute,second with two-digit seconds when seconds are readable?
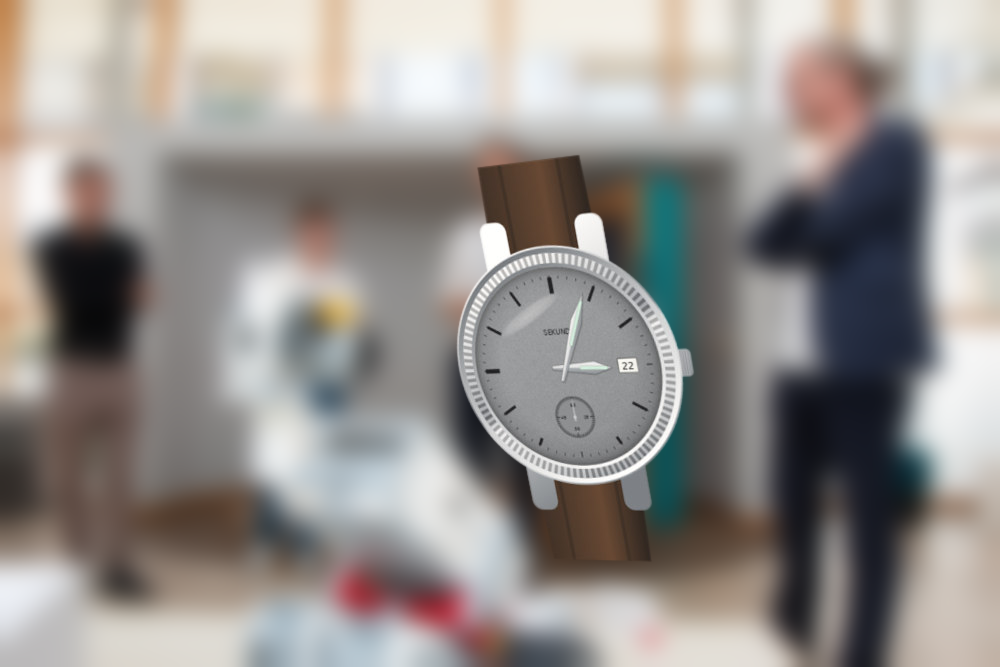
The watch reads 3,04
